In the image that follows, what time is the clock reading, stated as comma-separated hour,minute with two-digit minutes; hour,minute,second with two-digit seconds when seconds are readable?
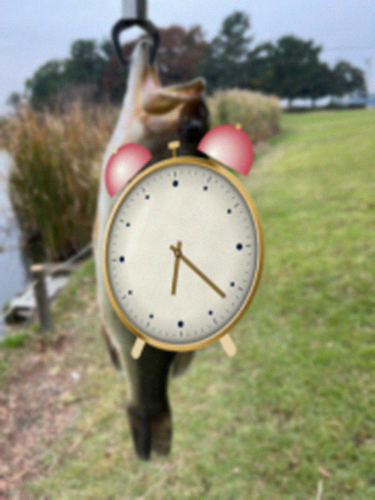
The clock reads 6,22
